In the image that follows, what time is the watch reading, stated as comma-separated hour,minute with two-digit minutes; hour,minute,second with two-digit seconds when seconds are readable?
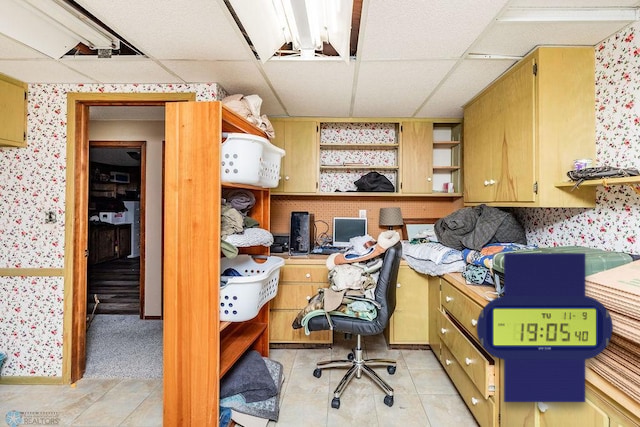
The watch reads 19,05,40
